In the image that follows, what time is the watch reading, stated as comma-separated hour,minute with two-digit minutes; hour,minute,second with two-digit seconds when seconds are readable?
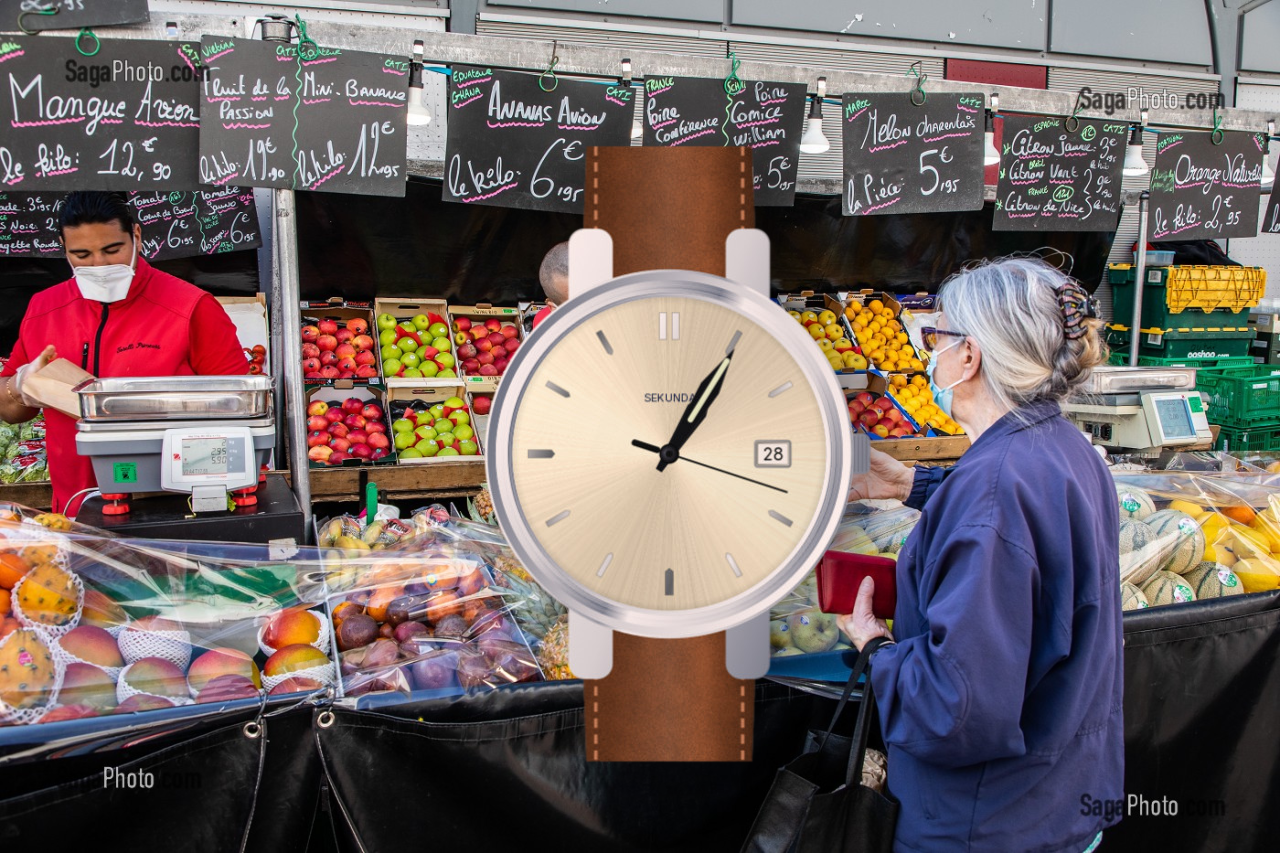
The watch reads 1,05,18
